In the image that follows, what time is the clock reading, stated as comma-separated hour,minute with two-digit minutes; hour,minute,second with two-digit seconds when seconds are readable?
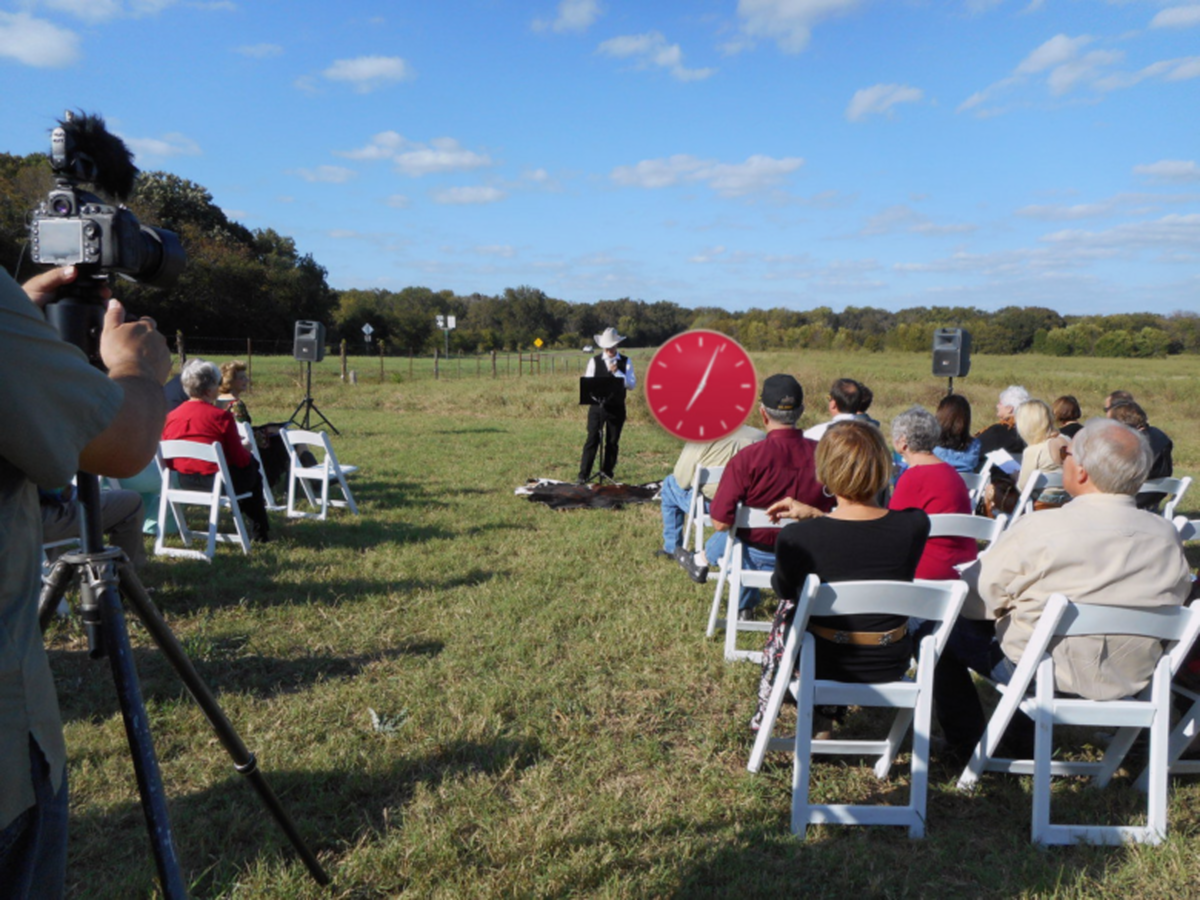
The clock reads 7,04
